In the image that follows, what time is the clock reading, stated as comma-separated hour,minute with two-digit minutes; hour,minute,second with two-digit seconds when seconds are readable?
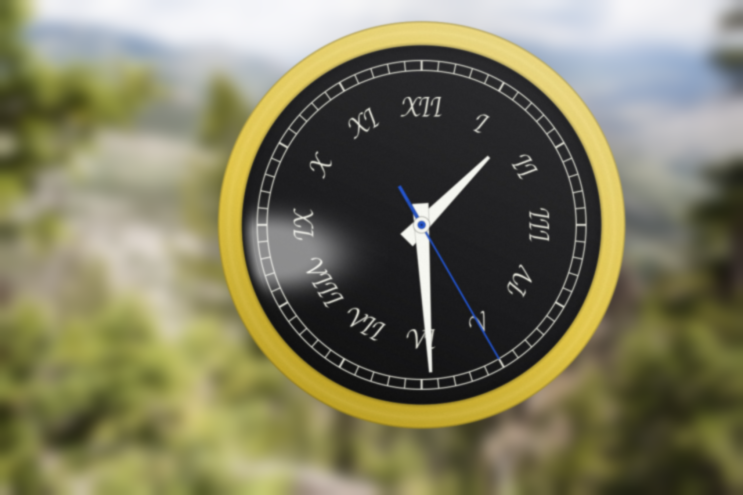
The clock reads 1,29,25
